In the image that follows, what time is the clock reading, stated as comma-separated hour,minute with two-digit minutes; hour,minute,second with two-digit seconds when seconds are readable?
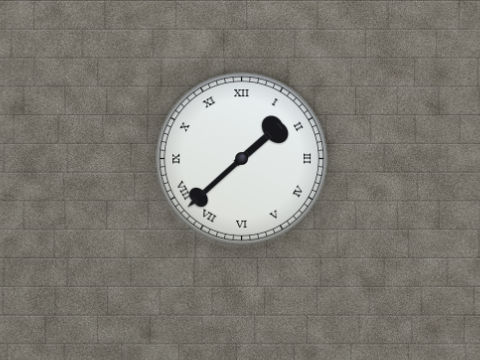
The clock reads 1,38
